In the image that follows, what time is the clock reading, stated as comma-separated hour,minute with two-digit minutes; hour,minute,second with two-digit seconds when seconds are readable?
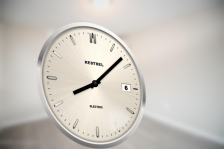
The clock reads 8,08
